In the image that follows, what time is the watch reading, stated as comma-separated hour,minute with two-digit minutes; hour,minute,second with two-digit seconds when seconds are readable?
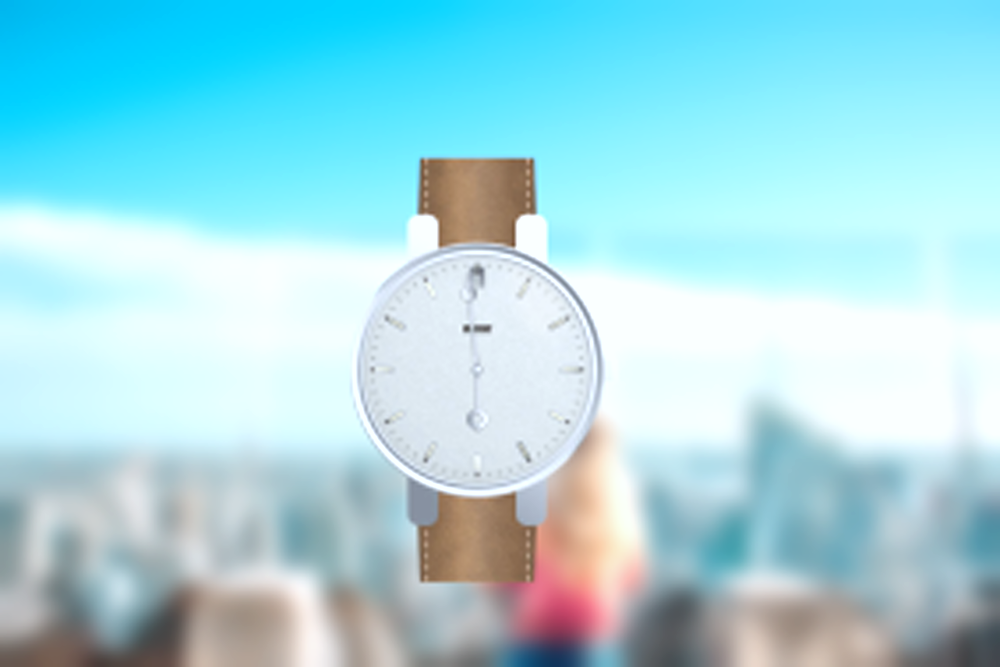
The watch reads 5,59
